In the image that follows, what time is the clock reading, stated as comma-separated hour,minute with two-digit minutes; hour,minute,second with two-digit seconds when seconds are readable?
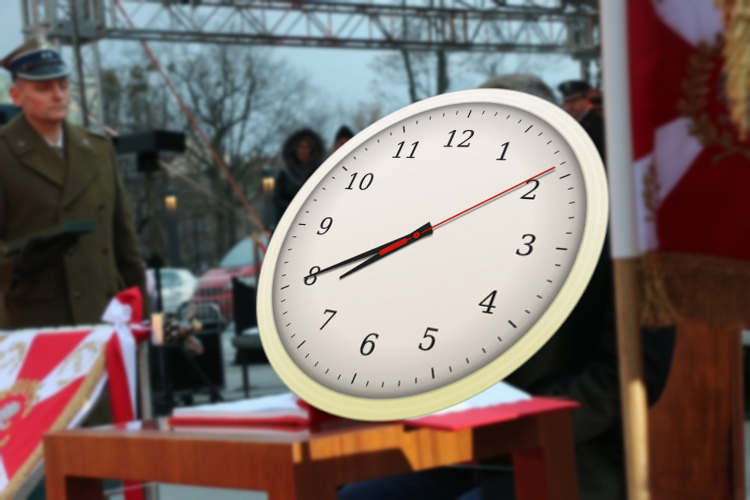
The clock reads 7,40,09
